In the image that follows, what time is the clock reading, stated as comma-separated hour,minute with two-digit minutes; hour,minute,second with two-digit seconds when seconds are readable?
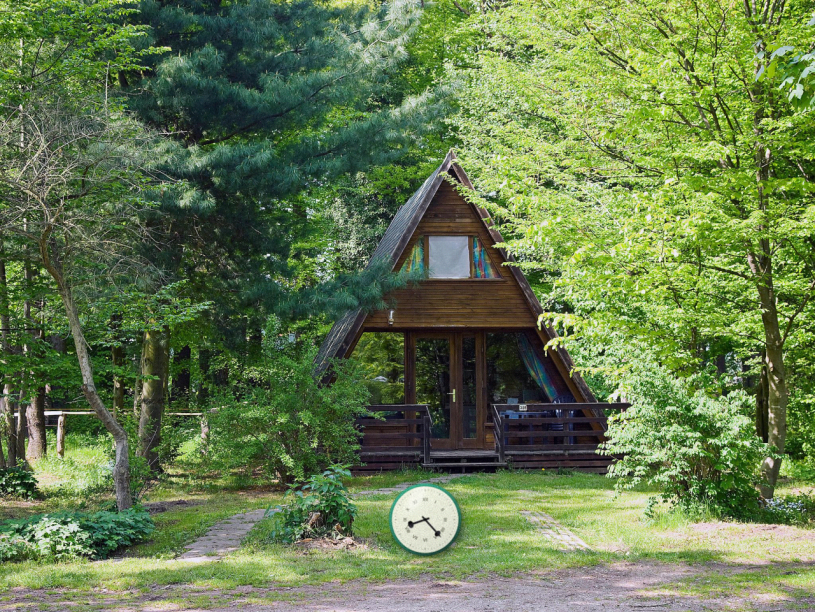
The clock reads 8,23
